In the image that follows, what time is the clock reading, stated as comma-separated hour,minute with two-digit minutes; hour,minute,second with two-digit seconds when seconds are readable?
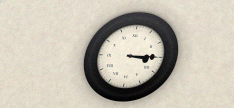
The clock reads 3,15
